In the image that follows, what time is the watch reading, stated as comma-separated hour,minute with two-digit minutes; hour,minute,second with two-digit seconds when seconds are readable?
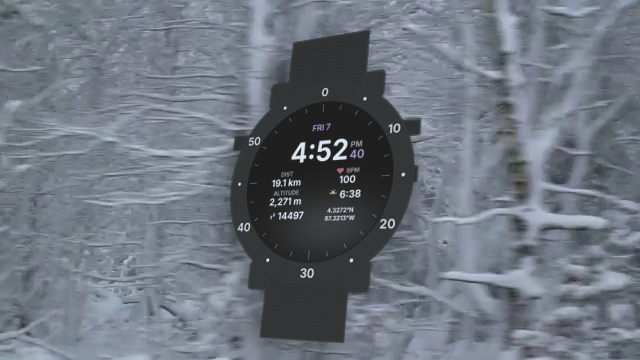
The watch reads 4,52,40
